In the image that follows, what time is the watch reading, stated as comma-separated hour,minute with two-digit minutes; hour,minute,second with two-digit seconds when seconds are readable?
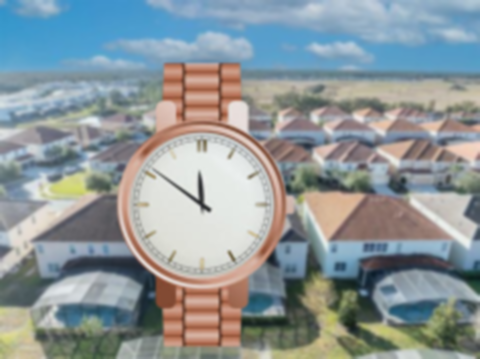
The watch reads 11,51
